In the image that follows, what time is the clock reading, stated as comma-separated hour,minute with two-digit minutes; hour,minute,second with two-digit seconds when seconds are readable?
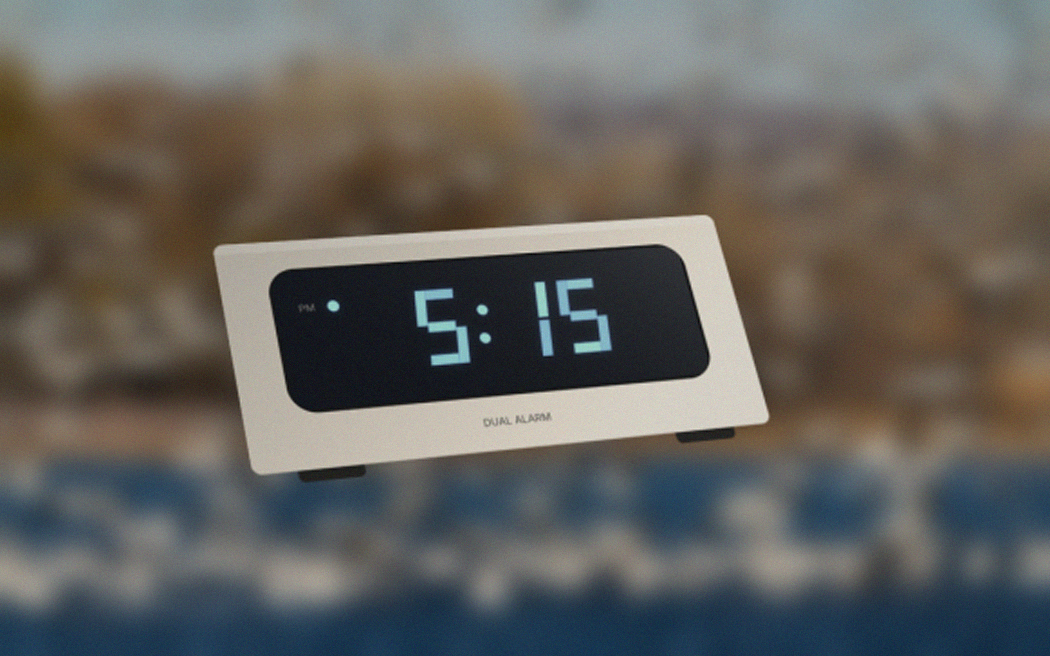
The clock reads 5,15
